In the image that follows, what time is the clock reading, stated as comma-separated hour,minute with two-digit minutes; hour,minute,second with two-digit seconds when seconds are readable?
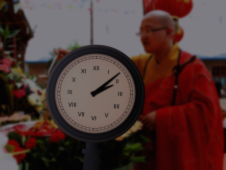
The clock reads 2,08
